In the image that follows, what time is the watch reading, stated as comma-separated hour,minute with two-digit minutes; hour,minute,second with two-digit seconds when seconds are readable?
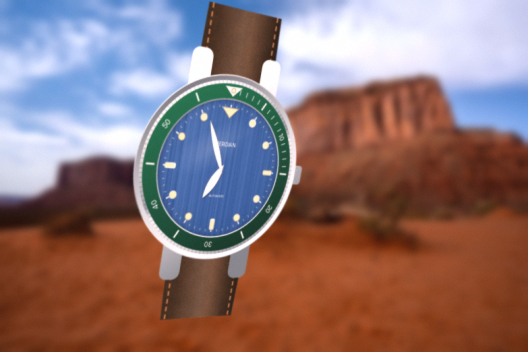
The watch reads 6,56
